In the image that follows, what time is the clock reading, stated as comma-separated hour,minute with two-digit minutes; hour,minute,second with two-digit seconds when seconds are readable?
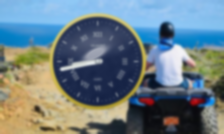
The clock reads 8,43
